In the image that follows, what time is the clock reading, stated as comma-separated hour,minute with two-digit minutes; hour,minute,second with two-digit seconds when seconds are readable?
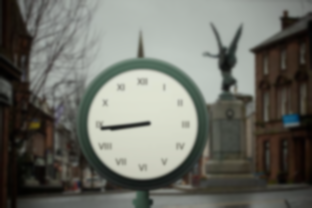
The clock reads 8,44
